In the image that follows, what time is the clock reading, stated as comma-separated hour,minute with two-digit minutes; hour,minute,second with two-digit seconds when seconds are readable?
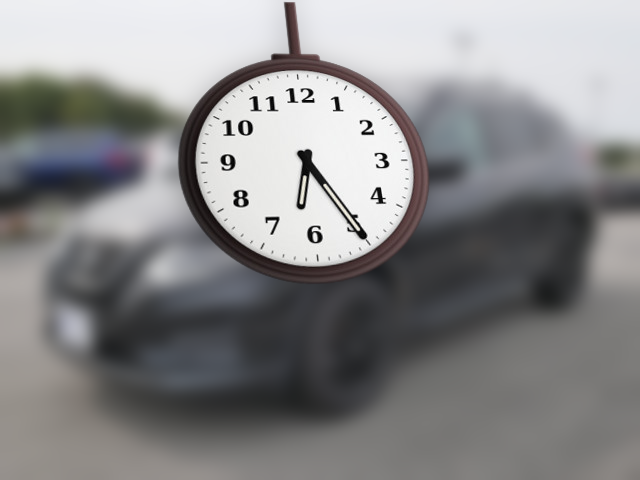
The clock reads 6,25
